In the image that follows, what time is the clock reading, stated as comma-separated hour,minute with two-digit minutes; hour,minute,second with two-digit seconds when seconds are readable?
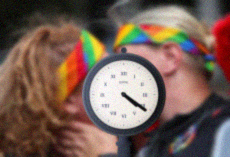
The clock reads 4,21
